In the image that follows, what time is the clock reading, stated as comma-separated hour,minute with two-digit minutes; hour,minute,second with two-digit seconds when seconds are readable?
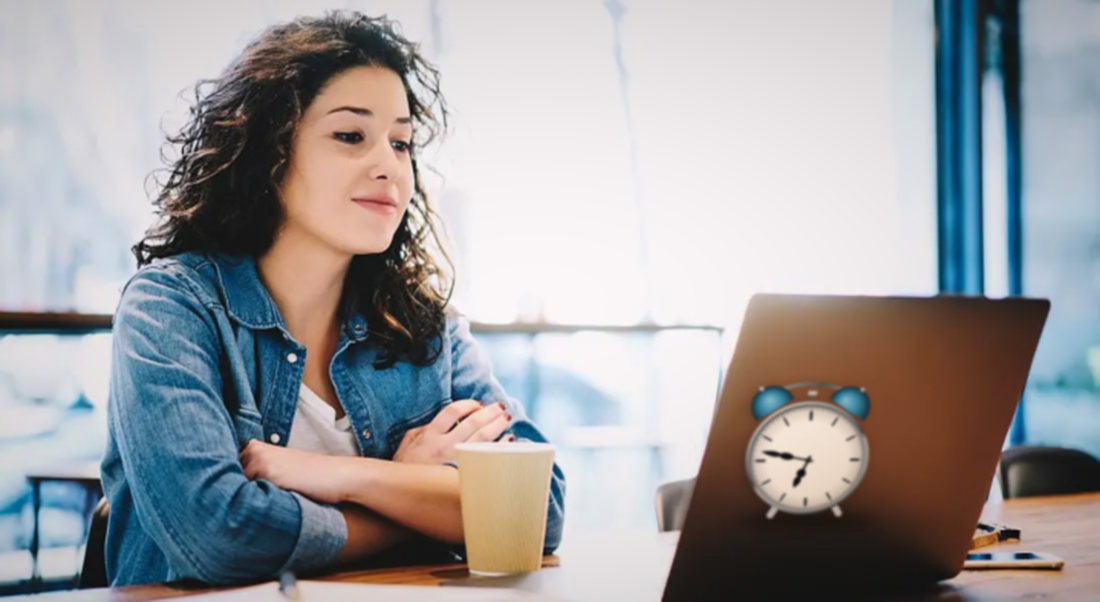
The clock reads 6,47
